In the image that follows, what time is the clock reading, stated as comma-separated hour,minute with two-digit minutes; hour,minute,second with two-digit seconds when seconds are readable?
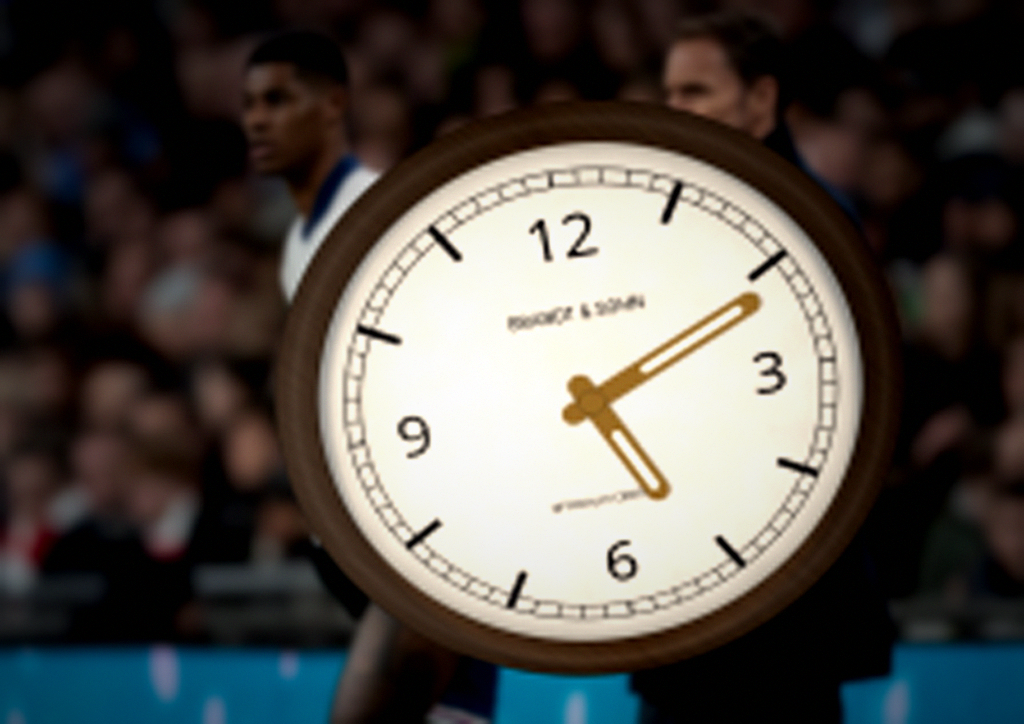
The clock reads 5,11
